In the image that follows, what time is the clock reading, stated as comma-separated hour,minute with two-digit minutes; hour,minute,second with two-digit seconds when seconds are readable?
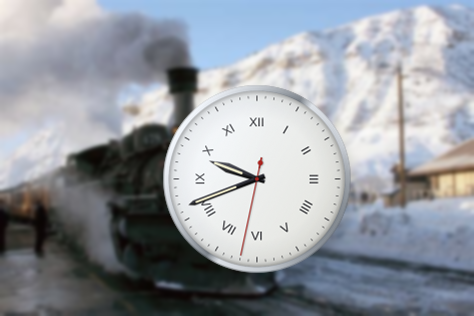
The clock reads 9,41,32
